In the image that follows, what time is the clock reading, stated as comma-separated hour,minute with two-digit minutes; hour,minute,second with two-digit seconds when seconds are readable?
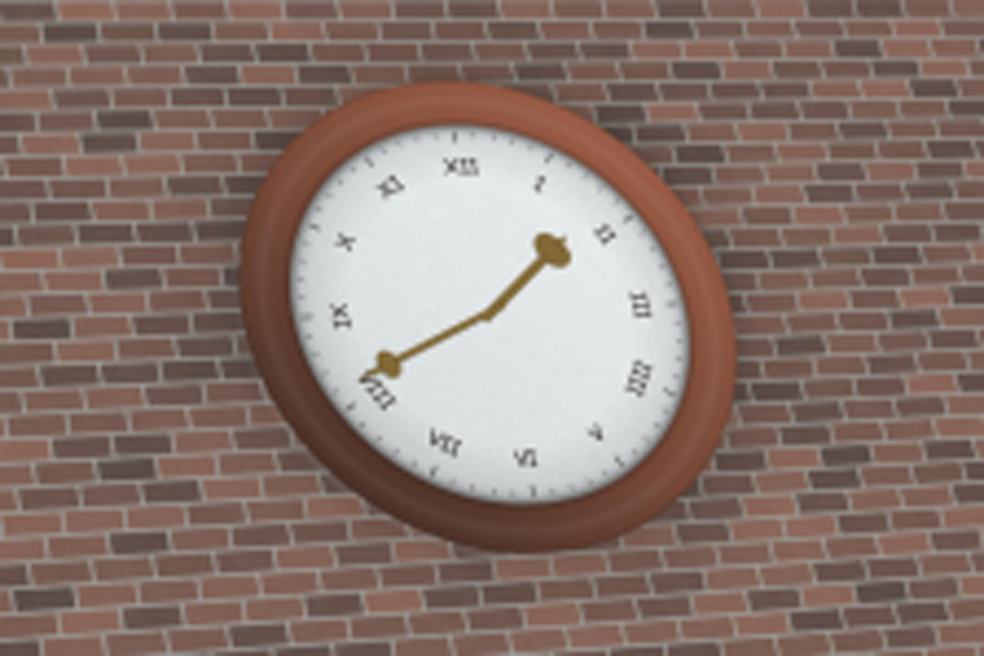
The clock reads 1,41
